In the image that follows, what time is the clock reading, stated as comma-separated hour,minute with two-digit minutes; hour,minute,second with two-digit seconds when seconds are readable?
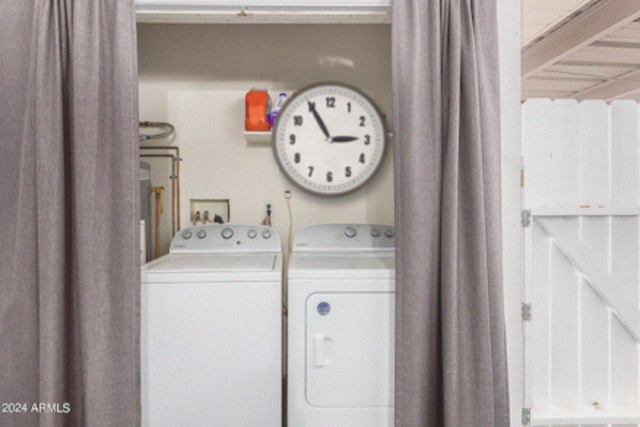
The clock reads 2,55
